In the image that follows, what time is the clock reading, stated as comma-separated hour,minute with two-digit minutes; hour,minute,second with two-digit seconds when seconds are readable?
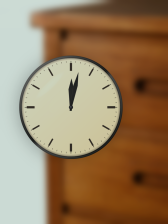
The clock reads 12,02
